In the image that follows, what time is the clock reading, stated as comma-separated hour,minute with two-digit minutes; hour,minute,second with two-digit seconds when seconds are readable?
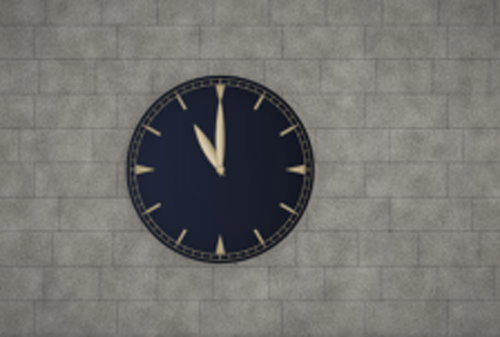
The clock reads 11,00
